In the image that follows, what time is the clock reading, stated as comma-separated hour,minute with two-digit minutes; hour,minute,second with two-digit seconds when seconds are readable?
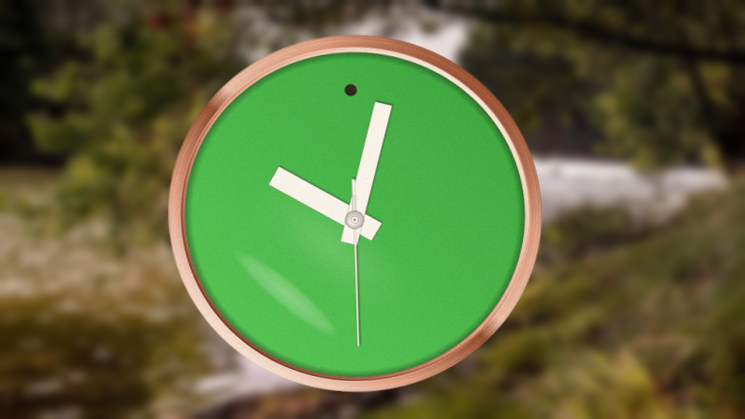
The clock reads 10,02,30
